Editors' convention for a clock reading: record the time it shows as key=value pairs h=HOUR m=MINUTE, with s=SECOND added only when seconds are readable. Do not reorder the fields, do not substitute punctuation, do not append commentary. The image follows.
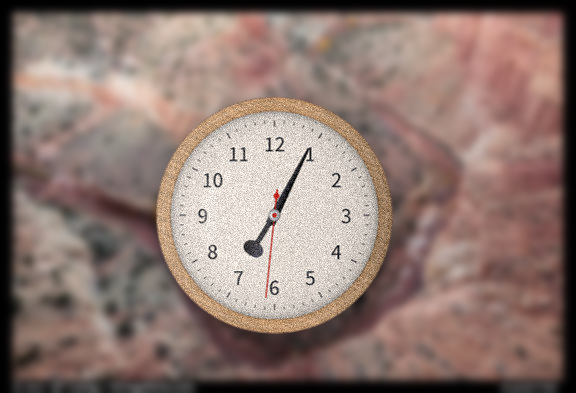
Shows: h=7 m=4 s=31
